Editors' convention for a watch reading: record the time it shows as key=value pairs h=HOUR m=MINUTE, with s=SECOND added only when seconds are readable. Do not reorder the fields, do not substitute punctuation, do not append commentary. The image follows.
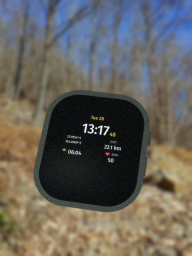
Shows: h=13 m=17
